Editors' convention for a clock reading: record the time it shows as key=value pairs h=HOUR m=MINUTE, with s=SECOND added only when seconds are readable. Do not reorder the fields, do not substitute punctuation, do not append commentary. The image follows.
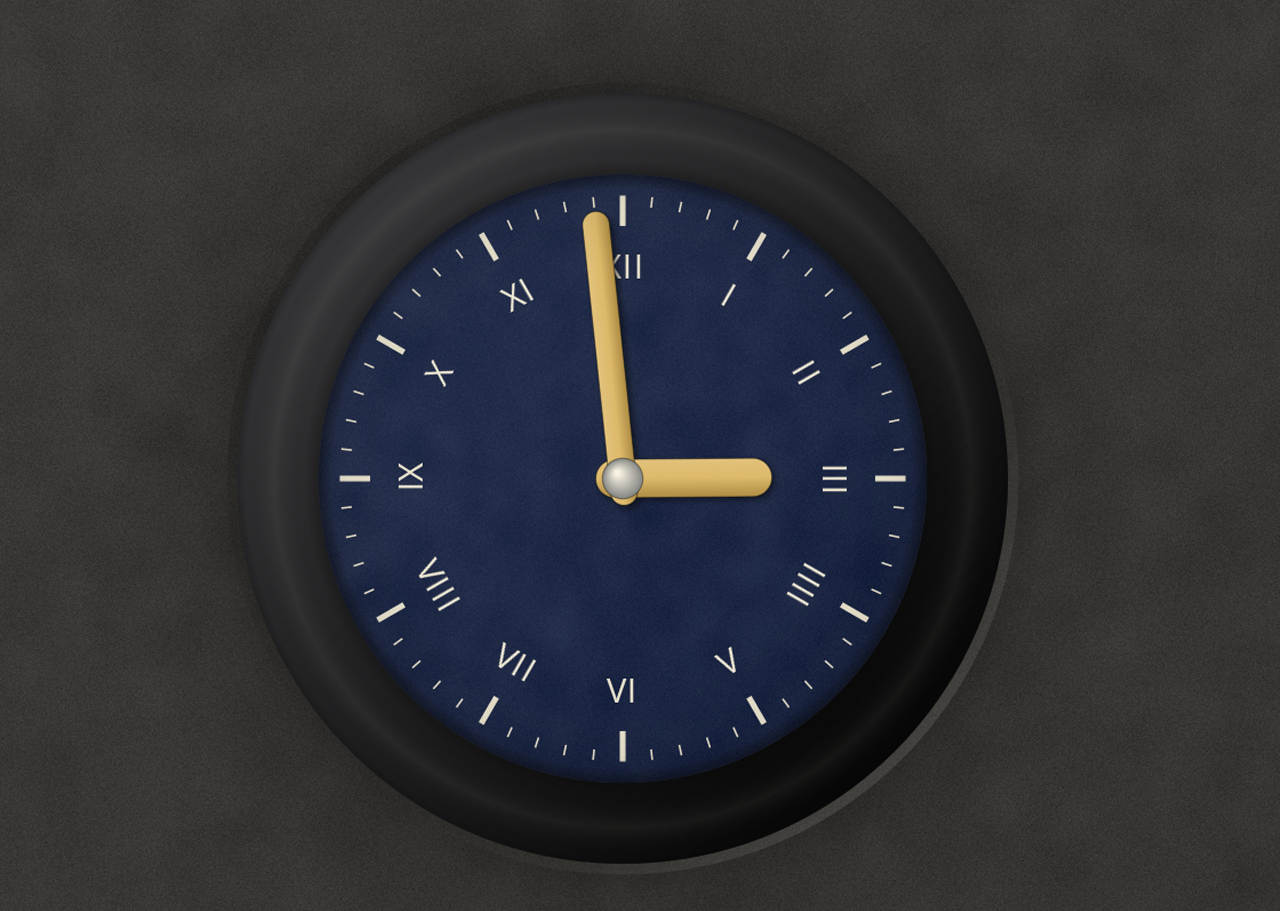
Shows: h=2 m=59
